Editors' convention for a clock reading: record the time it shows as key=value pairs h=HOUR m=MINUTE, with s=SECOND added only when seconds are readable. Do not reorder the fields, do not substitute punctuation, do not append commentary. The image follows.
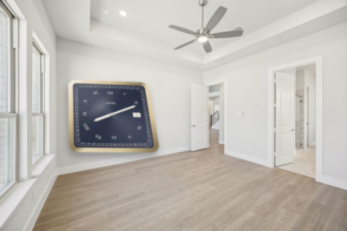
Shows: h=8 m=11
